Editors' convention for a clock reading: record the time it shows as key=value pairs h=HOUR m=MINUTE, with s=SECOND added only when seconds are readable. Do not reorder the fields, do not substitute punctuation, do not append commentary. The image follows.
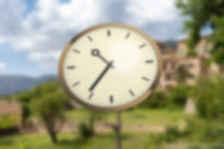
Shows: h=10 m=36
